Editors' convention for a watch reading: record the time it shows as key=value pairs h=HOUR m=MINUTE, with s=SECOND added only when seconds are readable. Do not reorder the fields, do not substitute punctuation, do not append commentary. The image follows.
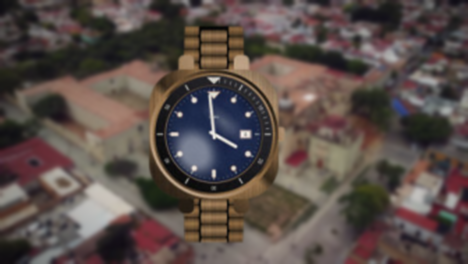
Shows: h=3 m=59
